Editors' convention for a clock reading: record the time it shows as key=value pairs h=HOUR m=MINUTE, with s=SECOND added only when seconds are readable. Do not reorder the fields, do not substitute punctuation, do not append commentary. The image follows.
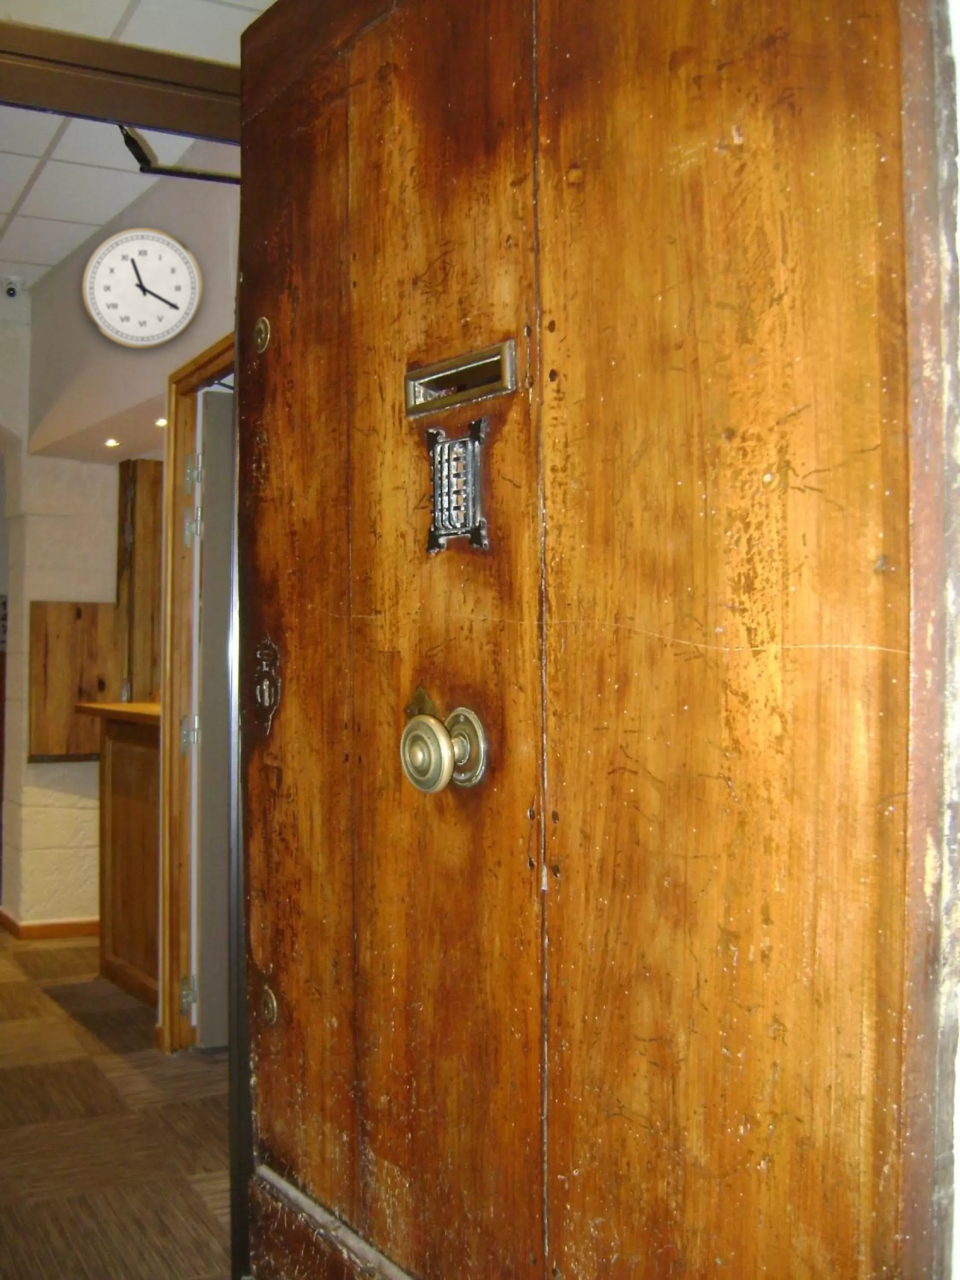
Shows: h=11 m=20
